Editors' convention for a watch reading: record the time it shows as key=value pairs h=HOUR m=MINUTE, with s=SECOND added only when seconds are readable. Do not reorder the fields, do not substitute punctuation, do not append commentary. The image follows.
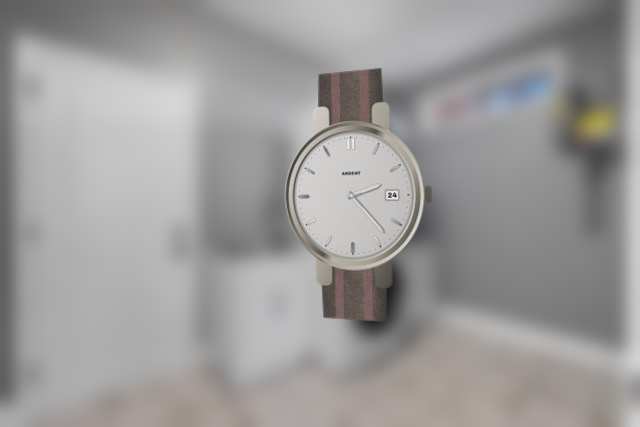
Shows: h=2 m=23
